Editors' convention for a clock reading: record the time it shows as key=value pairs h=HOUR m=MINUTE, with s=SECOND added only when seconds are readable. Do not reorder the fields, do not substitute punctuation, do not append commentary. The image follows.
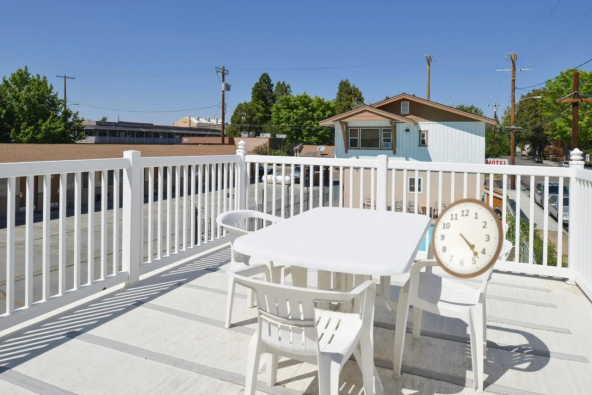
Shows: h=4 m=23
